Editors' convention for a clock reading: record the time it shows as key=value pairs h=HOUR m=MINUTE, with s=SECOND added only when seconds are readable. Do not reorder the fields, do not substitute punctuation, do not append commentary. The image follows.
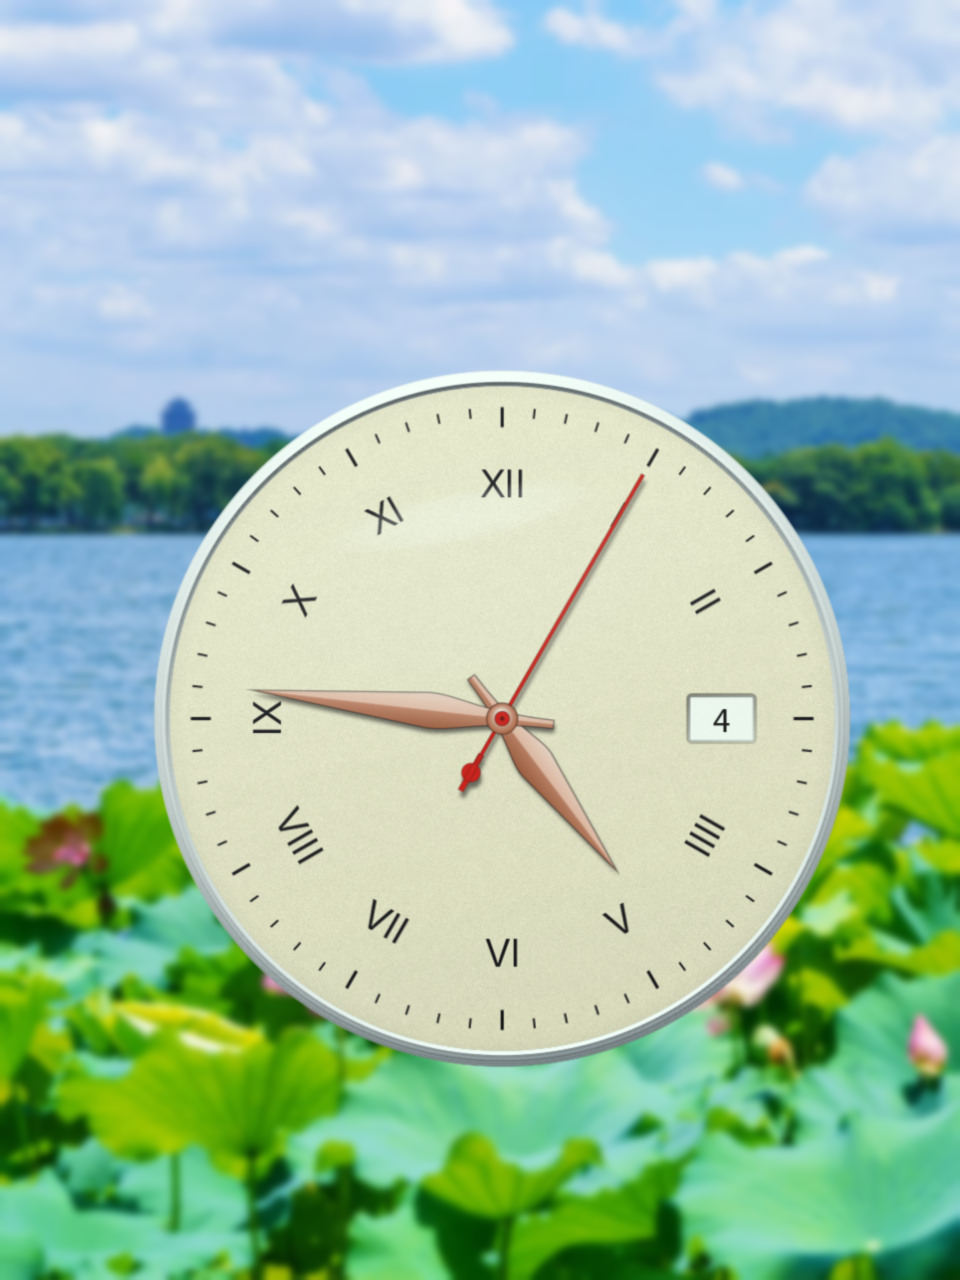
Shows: h=4 m=46 s=5
